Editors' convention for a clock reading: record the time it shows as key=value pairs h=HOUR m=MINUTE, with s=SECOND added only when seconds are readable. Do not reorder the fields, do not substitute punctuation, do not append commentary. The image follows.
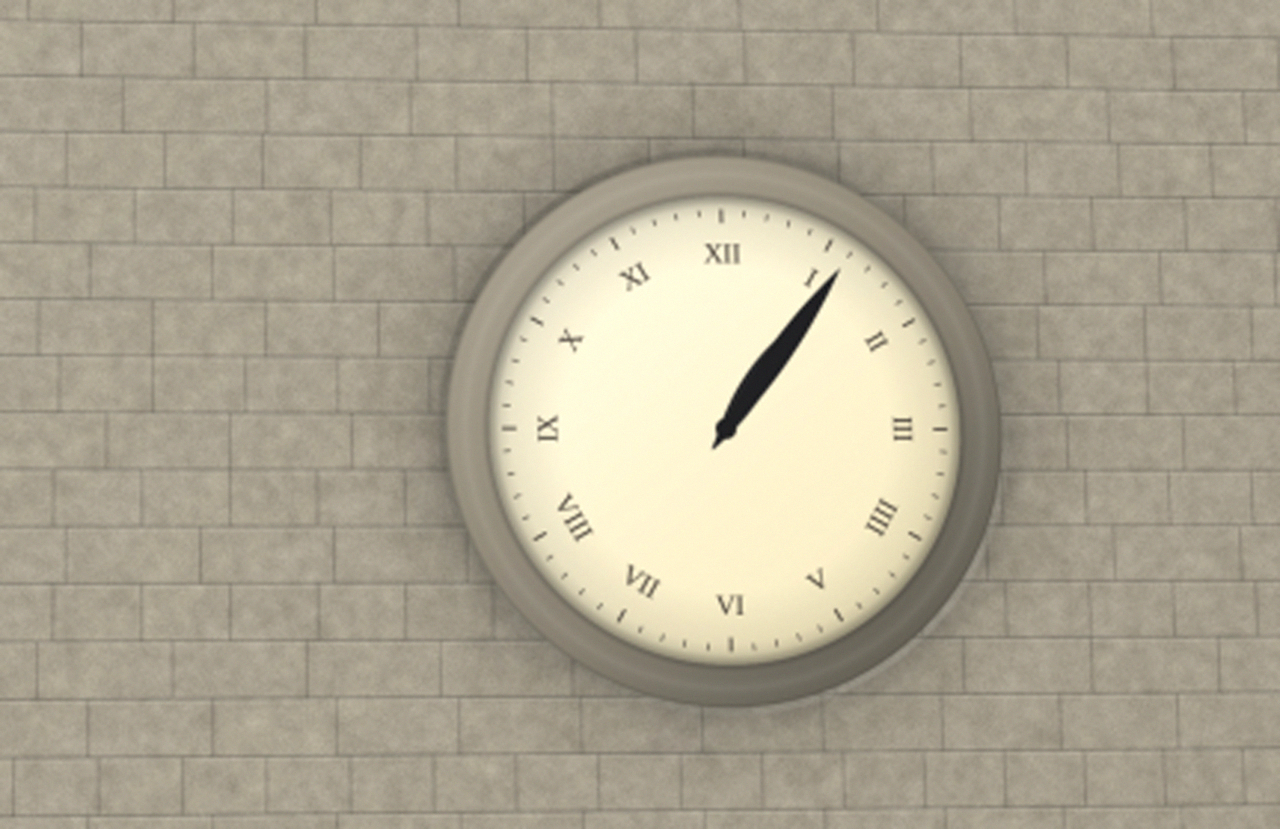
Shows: h=1 m=6
